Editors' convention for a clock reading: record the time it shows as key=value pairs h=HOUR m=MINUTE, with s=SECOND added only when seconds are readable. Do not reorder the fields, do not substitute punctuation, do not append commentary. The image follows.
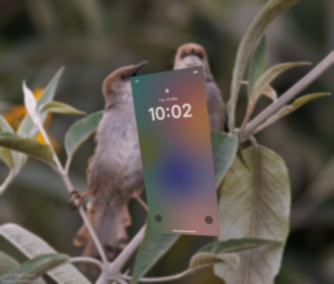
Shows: h=10 m=2
